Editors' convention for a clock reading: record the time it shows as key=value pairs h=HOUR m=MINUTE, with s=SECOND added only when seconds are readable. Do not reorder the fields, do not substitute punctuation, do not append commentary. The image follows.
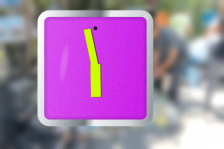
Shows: h=5 m=58
